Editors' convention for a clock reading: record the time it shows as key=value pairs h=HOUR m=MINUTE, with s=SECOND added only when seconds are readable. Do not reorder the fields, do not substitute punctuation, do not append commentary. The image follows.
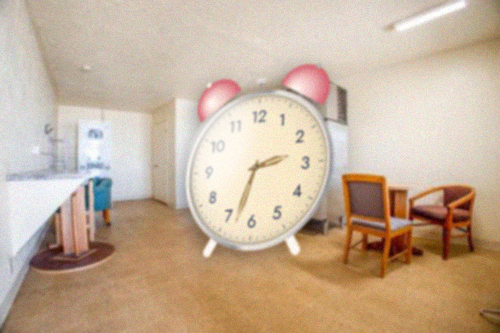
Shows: h=2 m=33
